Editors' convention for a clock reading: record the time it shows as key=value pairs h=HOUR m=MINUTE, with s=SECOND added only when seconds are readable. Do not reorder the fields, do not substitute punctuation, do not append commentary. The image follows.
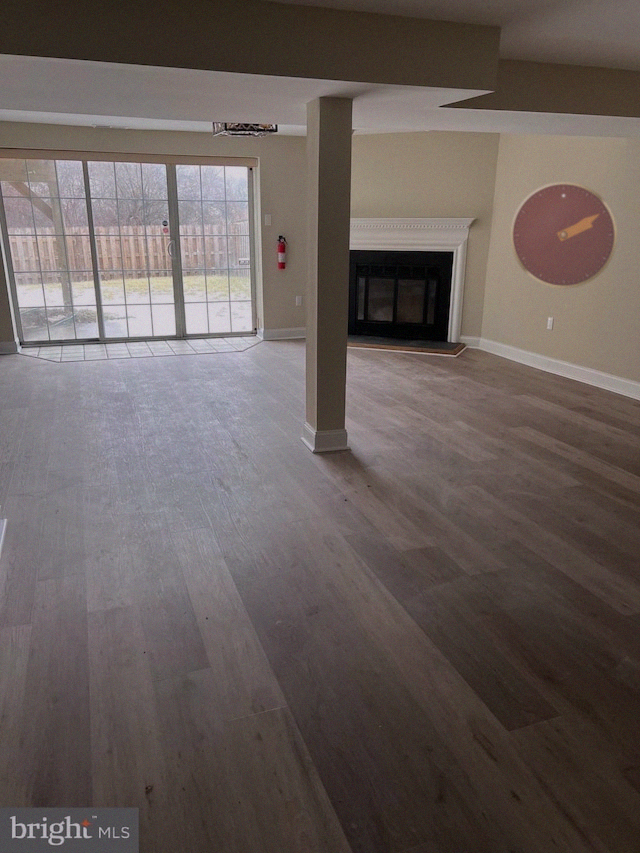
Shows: h=2 m=10
